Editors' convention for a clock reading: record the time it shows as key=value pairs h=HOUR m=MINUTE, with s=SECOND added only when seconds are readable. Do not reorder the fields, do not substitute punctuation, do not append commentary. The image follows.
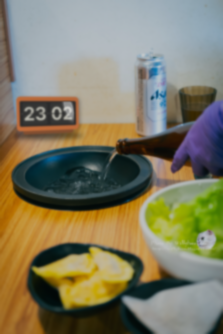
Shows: h=23 m=2
